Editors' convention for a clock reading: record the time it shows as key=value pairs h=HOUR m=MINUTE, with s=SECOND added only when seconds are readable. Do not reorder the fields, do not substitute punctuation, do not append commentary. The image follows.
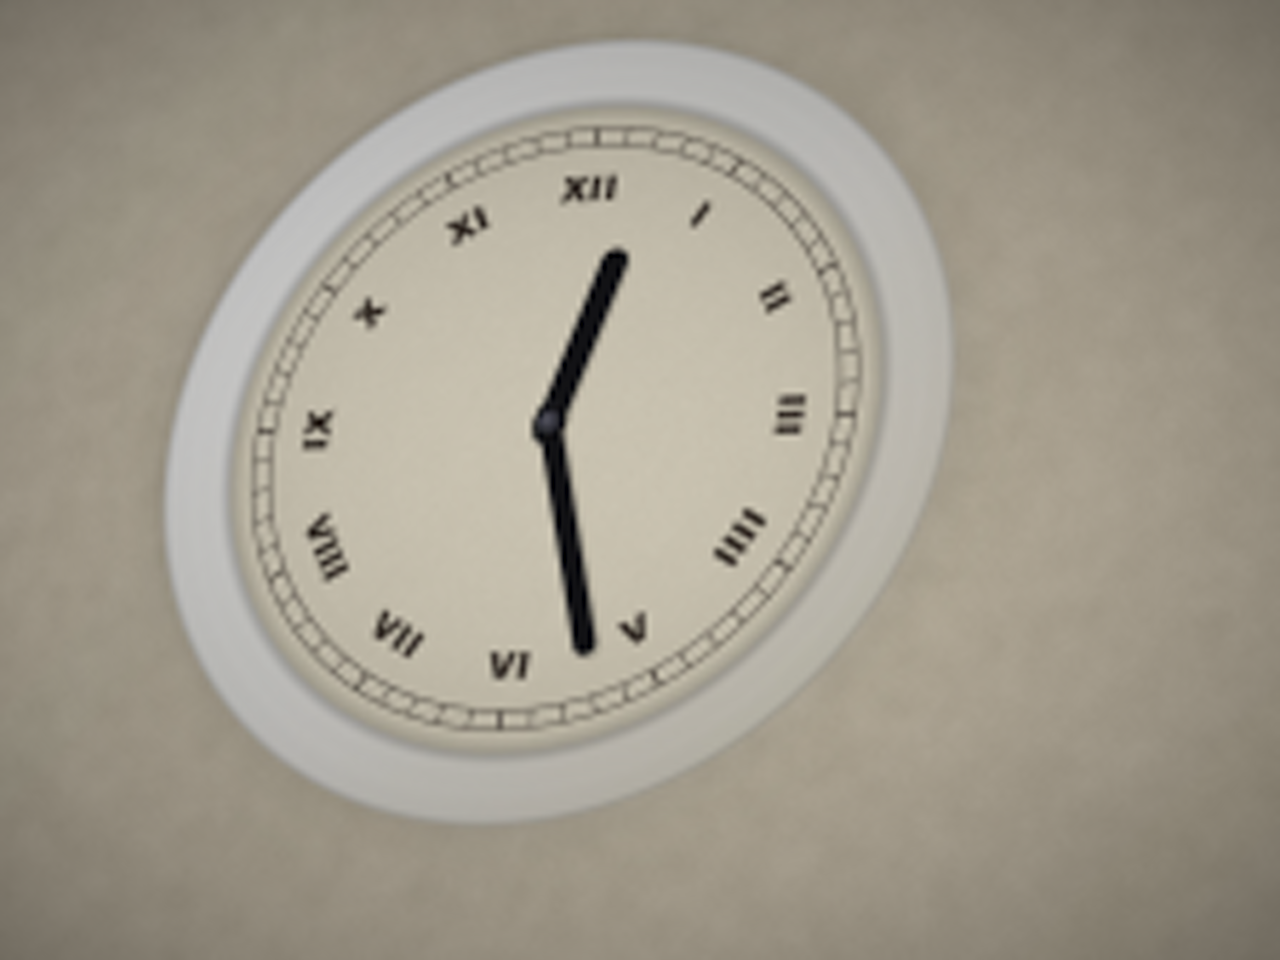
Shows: h=12 m=27
